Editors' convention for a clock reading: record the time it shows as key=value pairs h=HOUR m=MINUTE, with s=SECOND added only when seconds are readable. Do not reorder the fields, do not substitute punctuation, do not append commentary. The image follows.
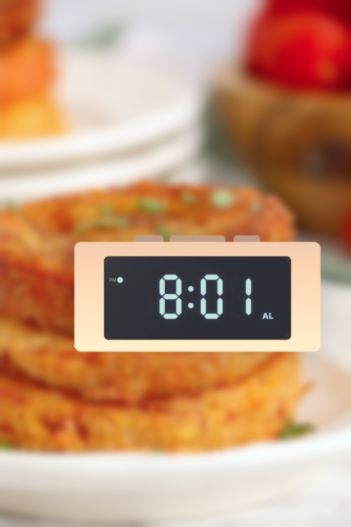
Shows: h=8 m=1
